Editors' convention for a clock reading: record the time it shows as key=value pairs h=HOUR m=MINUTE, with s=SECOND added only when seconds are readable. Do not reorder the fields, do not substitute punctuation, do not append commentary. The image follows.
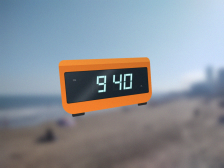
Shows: h=9 m=40
